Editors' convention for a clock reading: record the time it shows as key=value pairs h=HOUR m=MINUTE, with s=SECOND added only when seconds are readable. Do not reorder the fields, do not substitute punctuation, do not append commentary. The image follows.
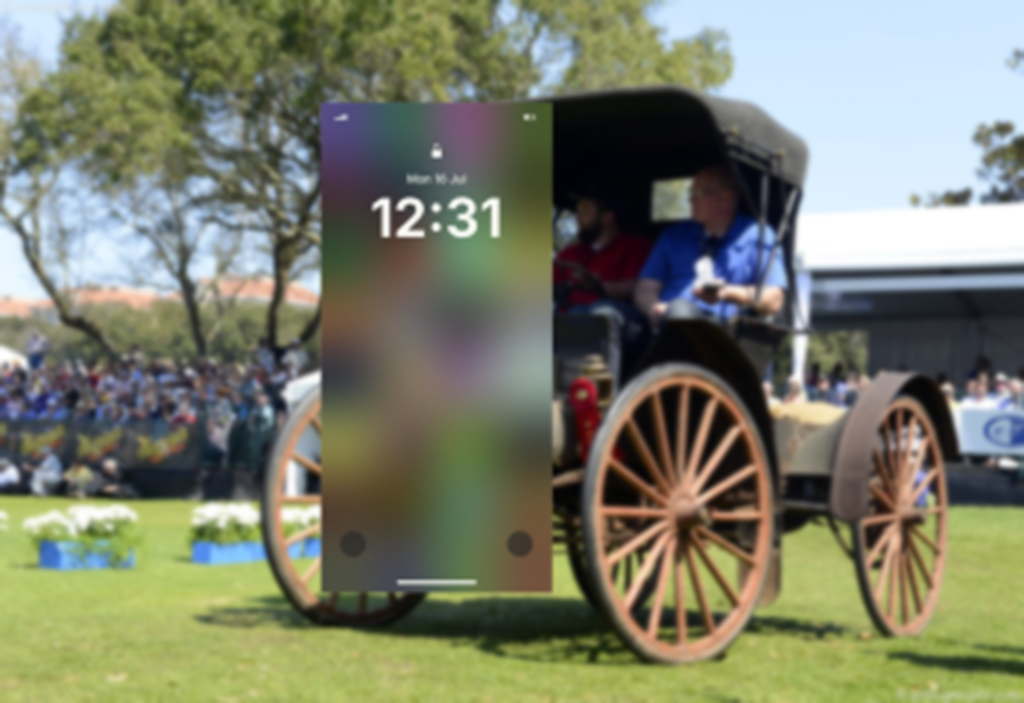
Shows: h=12 m=31
